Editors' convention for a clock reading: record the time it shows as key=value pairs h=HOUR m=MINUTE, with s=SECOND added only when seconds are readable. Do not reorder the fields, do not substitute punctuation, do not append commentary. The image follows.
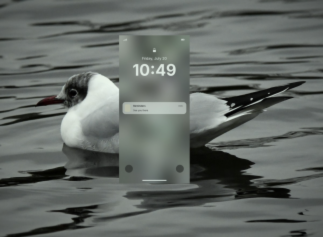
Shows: h=10 m=49
